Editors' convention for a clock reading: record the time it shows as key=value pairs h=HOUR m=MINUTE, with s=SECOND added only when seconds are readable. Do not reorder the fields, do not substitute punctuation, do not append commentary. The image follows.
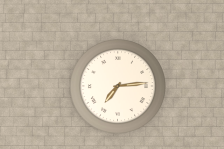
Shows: h=7 m=14
